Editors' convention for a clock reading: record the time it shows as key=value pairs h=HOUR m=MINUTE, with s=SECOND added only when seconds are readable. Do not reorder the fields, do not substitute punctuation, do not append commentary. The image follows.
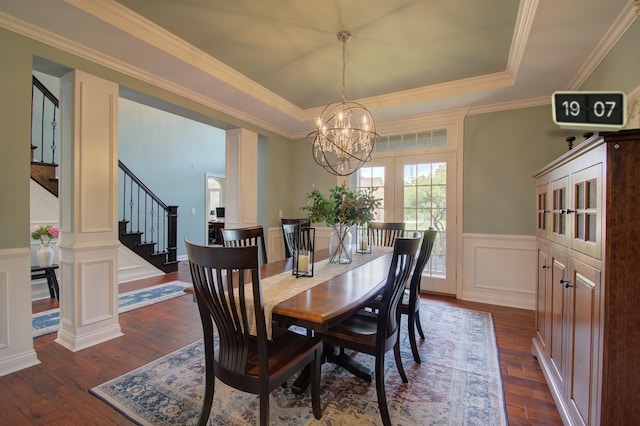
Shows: h=19 m=7
